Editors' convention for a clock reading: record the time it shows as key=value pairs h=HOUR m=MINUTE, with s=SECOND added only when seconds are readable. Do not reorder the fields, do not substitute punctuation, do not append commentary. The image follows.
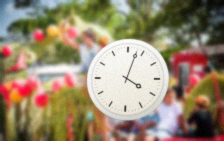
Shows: h=4 m=3
